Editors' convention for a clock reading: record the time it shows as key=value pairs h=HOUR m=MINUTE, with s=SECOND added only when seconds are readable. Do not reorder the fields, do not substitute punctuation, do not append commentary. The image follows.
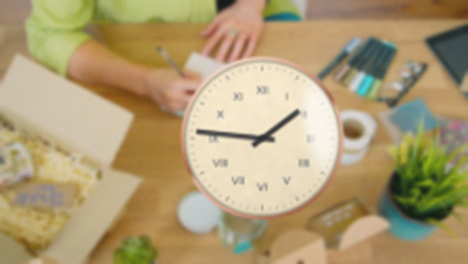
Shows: h=1 m=46
